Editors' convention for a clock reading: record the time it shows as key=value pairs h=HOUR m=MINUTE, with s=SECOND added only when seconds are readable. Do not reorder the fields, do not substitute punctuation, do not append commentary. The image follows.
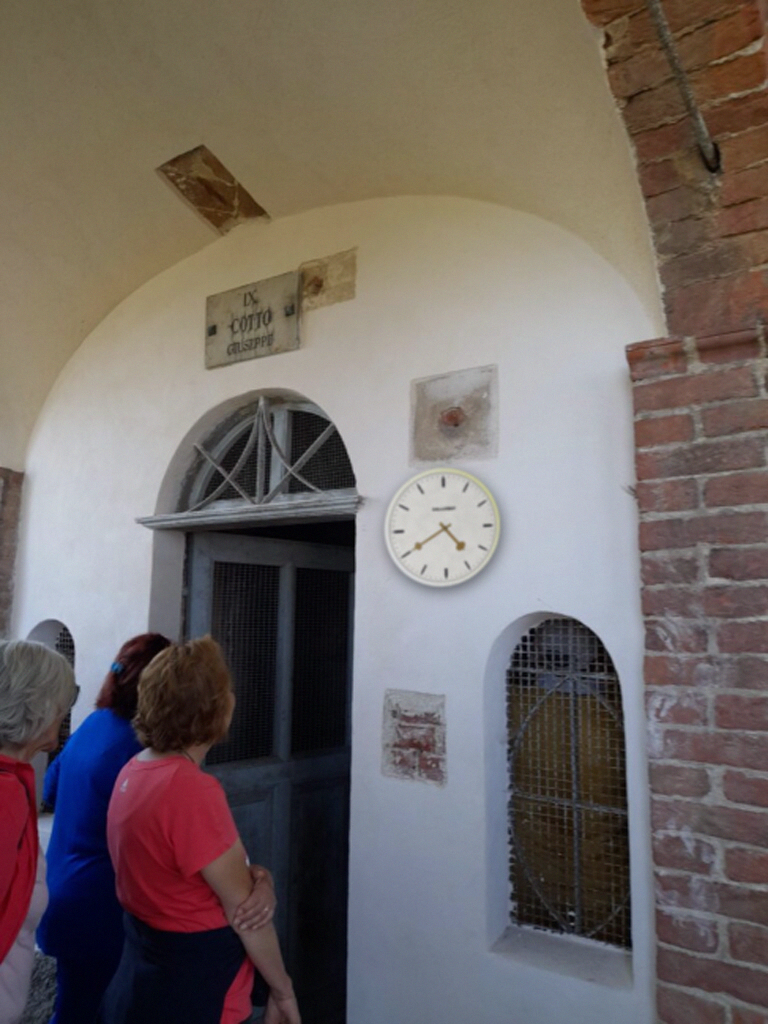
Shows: h=4 m=40
